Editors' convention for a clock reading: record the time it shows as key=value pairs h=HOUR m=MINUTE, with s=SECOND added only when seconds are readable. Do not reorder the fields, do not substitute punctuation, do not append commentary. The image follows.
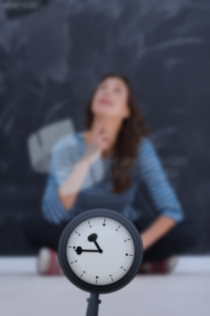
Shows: h=10 m=44
